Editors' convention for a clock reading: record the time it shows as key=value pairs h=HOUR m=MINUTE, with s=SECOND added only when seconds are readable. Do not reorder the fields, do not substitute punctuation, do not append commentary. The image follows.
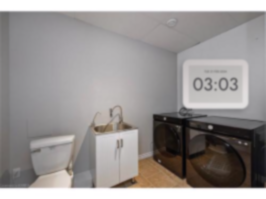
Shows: h=3 m=3
